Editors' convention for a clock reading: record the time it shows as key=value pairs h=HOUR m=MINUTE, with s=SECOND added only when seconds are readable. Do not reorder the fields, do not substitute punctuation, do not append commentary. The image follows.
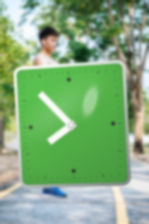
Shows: h=7 m=53
